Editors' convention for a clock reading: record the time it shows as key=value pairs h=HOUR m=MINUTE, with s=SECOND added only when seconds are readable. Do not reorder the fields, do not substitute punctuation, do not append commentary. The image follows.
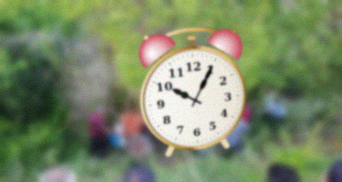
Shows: h=10 m=5
